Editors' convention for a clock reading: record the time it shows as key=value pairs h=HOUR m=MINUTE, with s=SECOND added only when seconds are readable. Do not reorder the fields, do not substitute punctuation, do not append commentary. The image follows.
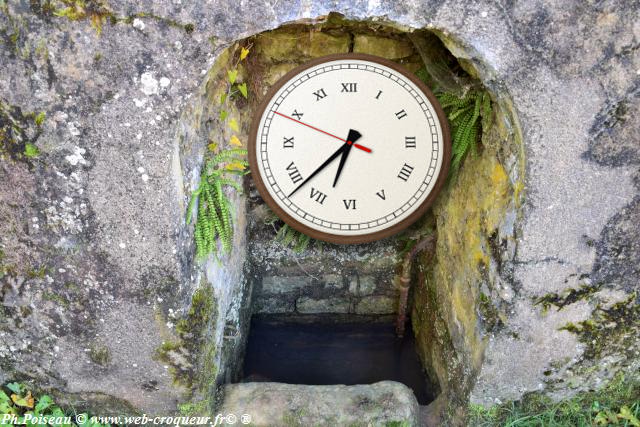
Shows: h=6 m=37 s=49
